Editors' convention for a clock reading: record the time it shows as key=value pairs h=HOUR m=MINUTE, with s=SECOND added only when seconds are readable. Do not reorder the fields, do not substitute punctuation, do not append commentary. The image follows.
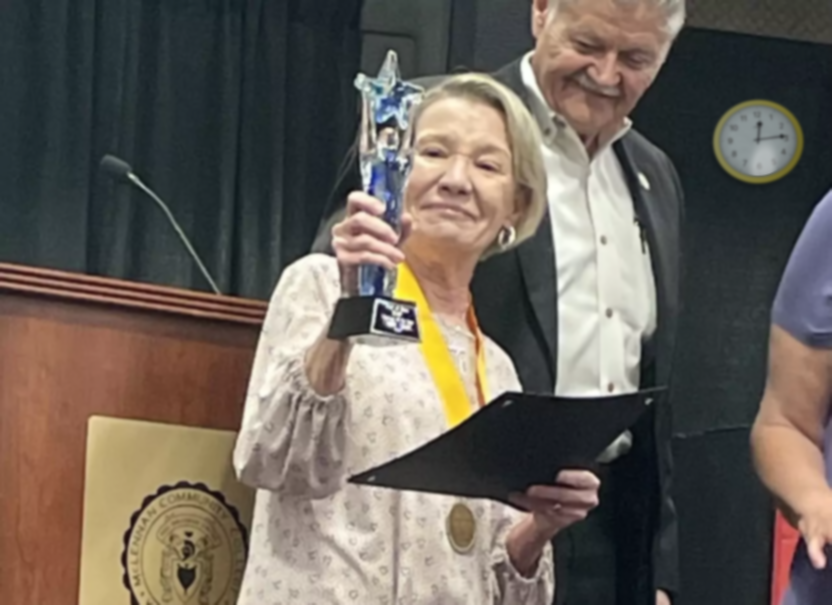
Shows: h=12 m=14
